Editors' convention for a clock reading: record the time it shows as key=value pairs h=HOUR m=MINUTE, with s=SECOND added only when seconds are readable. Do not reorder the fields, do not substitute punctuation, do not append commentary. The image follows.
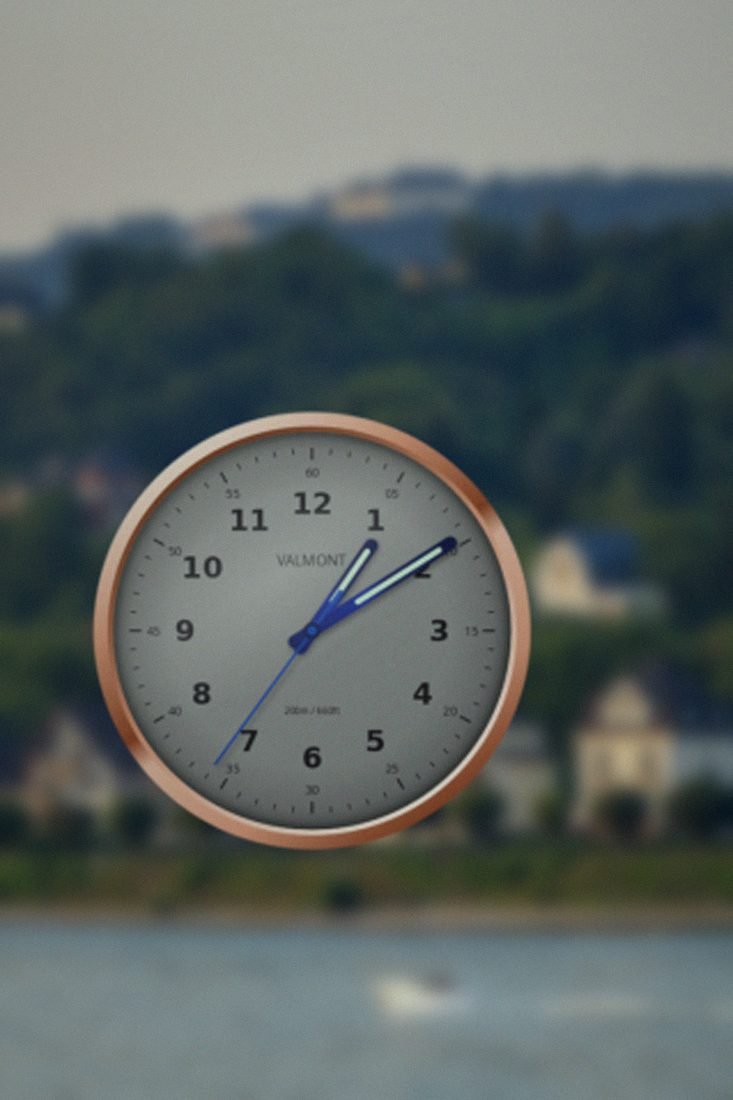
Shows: h=1 m=9 s=36
